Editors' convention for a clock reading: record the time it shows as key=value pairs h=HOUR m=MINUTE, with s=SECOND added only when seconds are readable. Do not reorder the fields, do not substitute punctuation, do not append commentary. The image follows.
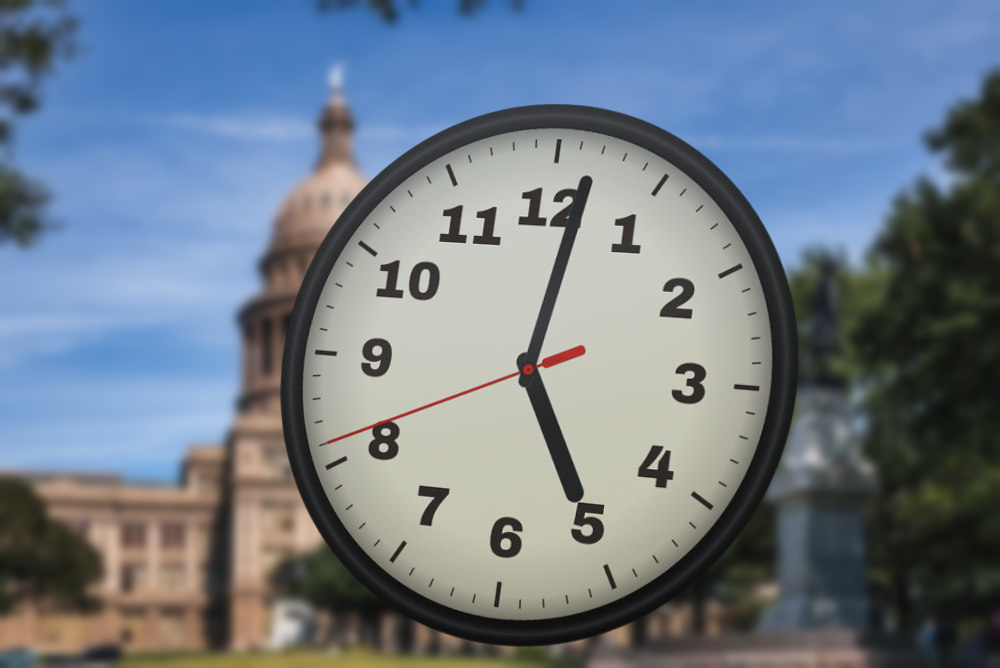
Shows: h=5 m=1 s=41
